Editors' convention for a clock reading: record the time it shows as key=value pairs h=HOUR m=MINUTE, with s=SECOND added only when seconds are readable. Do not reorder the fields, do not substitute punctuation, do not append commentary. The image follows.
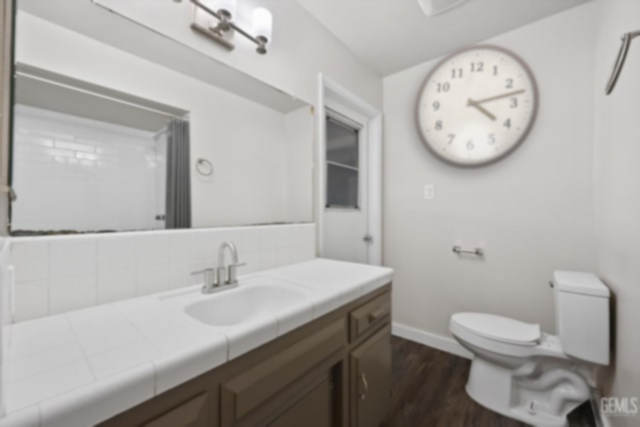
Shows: h=4 m=13
